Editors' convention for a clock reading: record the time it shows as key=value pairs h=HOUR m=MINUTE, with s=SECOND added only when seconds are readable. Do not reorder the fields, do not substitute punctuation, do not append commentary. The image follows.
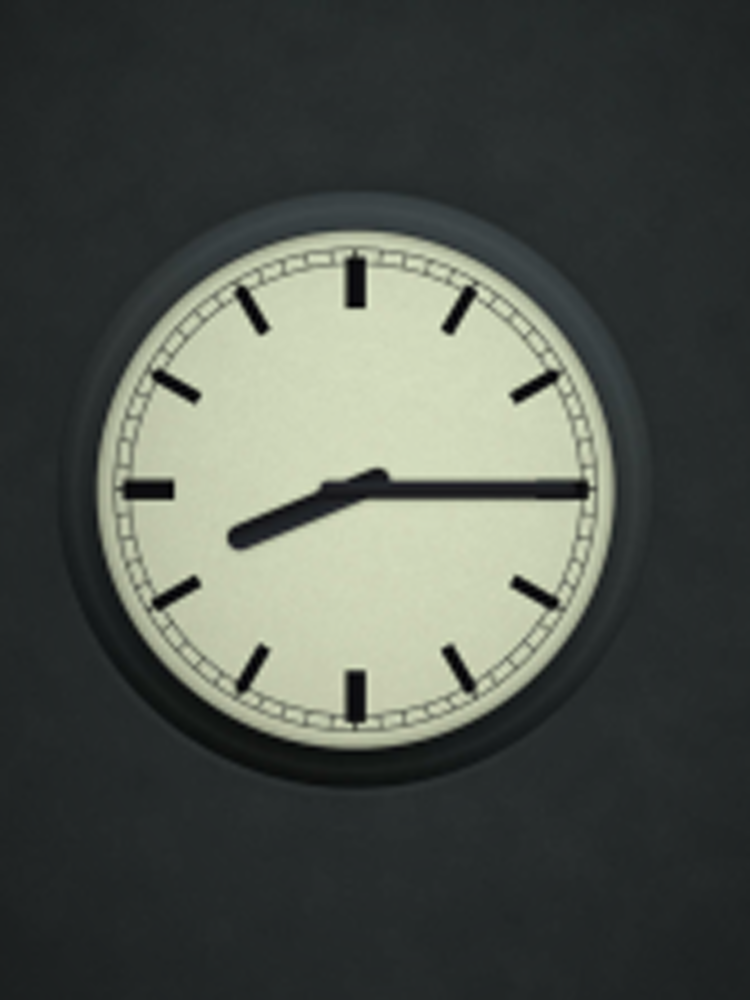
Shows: h=8 m=15
